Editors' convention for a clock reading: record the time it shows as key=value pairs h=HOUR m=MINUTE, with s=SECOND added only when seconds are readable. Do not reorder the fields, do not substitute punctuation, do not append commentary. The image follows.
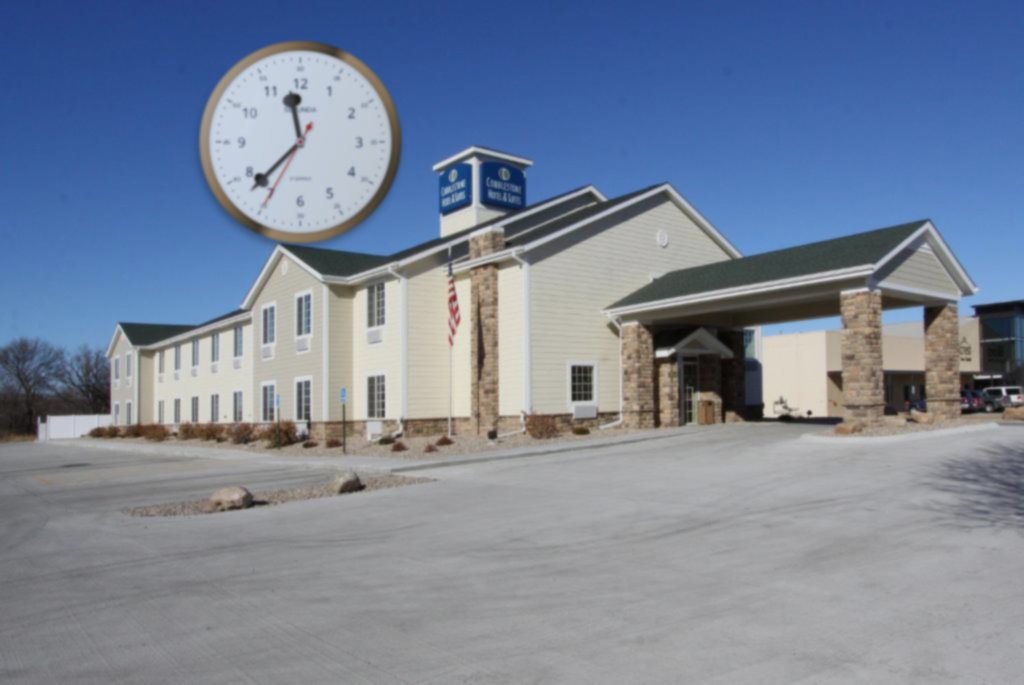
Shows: h=11 m=37 s=35
